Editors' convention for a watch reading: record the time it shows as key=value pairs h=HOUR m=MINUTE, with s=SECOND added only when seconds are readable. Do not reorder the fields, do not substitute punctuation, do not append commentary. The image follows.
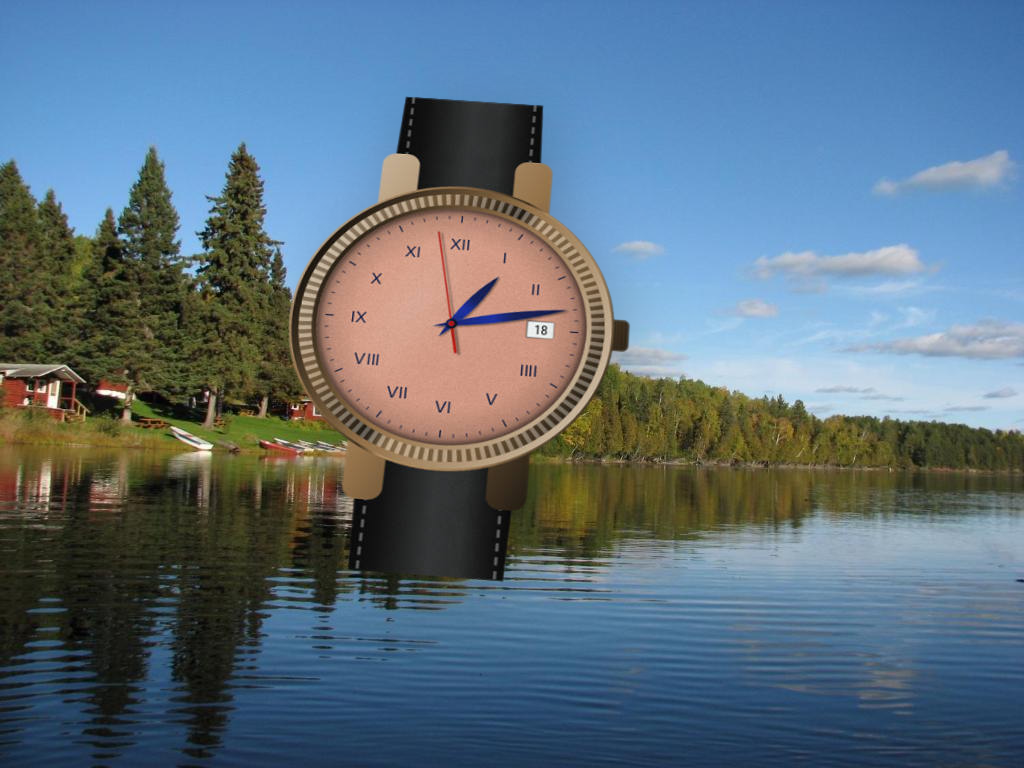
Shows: h=1 m=12 s=58
